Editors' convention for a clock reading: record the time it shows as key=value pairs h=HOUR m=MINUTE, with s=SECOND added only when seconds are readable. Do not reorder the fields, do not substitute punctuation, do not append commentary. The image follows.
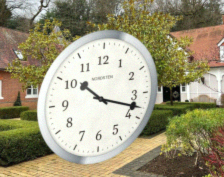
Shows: h=10 m=18
